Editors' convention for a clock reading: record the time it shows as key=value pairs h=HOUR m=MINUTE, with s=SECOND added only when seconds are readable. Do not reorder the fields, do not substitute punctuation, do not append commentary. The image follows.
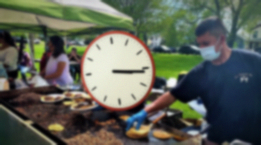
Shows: h=3 m=16
